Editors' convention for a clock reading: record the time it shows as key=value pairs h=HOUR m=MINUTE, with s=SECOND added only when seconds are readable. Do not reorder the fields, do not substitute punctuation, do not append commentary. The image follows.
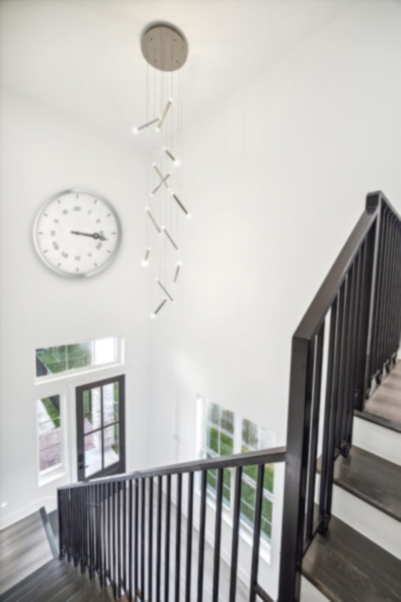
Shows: h=3 m=17
